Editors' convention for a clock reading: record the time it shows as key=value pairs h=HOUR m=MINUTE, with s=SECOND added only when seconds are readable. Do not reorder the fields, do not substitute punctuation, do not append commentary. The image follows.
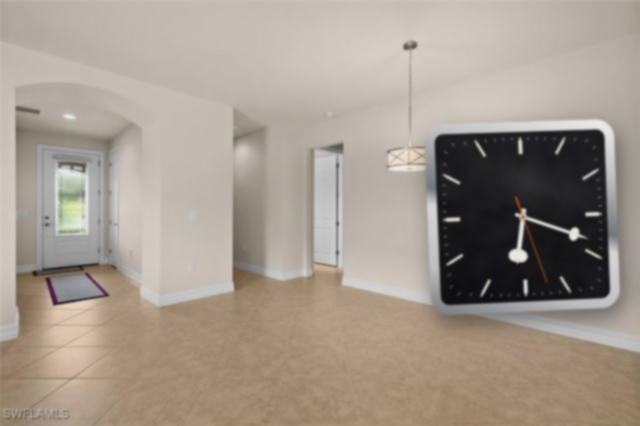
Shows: h=6 m=18 s=27
